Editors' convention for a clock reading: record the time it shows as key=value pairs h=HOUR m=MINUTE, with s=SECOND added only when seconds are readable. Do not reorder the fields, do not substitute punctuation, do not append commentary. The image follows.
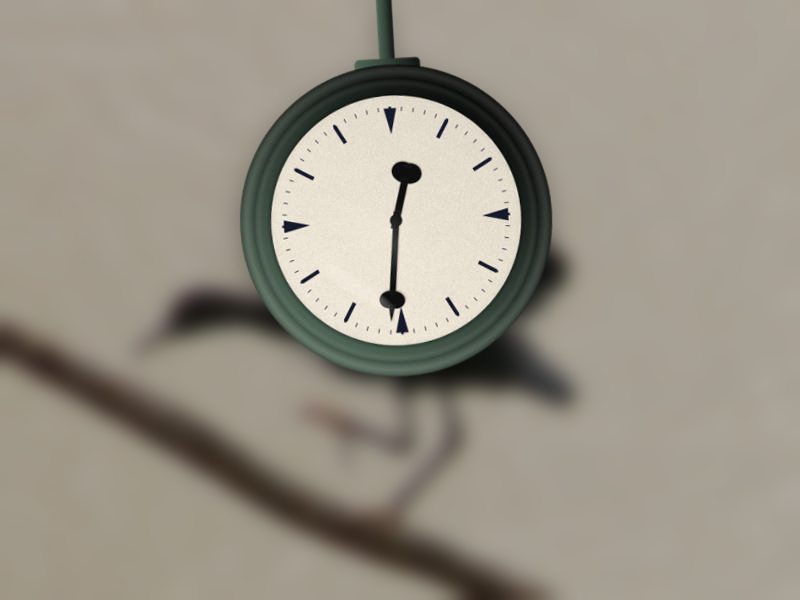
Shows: h=12 m=31
